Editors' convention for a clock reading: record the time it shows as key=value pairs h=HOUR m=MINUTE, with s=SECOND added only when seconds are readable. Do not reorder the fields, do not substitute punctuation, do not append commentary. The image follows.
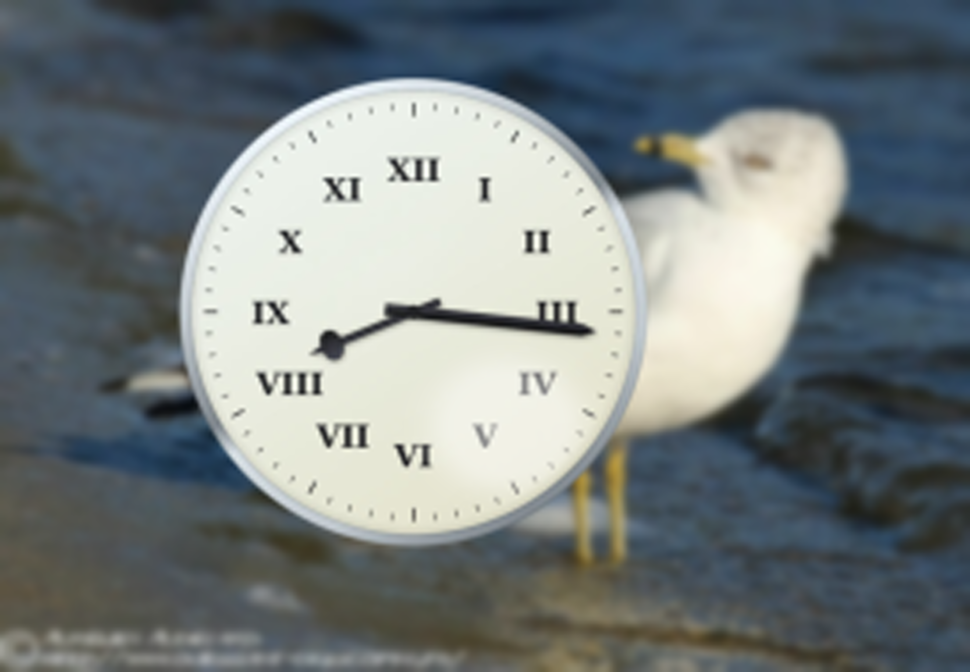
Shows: h=8 m=16
